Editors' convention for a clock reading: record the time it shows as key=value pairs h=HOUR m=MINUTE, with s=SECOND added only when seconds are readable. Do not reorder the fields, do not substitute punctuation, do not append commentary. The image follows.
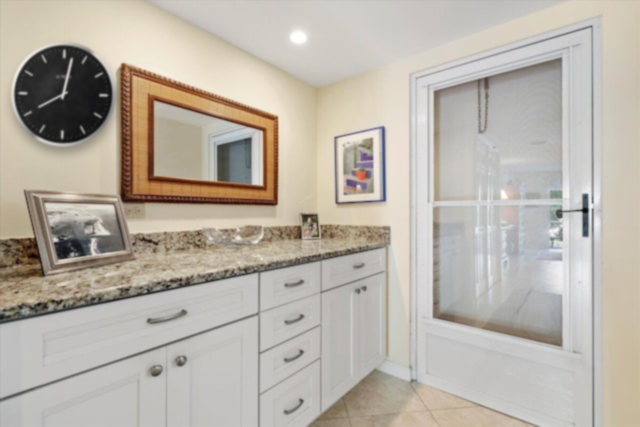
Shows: h=8 m=2
